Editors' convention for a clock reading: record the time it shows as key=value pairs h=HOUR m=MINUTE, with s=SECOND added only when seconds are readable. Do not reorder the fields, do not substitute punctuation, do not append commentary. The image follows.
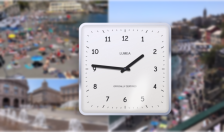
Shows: h=1 m=46
